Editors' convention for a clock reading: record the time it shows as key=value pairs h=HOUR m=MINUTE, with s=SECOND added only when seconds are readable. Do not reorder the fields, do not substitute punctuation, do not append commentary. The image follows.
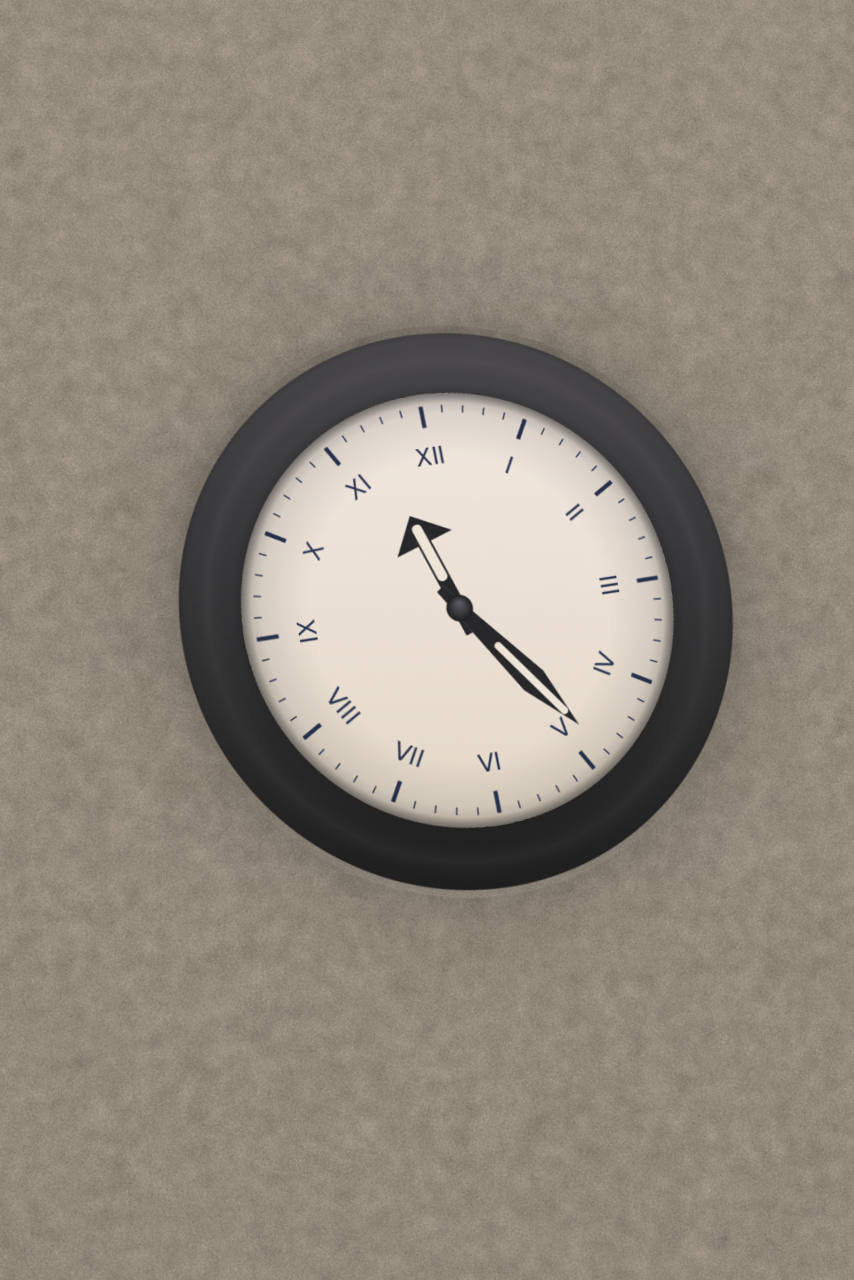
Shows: h=11 m=24
